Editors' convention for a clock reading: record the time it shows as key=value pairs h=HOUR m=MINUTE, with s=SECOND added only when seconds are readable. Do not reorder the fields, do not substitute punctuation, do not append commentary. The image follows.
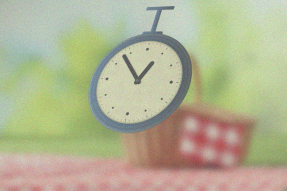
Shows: h=12 m=53
